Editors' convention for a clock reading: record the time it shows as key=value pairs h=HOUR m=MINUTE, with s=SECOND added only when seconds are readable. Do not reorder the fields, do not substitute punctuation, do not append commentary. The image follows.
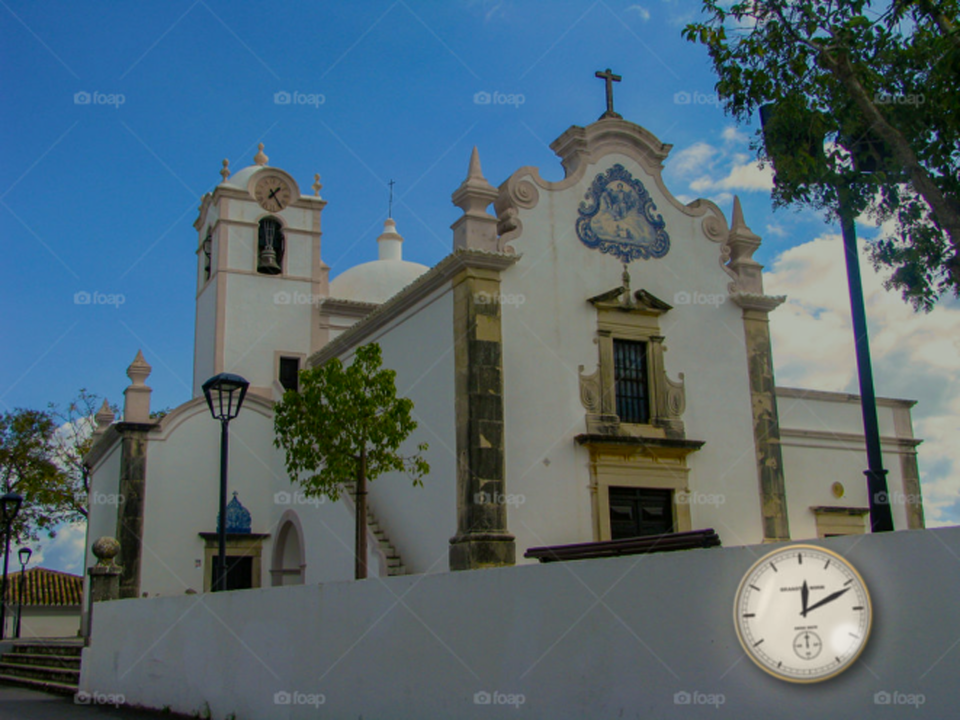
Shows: h=12 m=11
